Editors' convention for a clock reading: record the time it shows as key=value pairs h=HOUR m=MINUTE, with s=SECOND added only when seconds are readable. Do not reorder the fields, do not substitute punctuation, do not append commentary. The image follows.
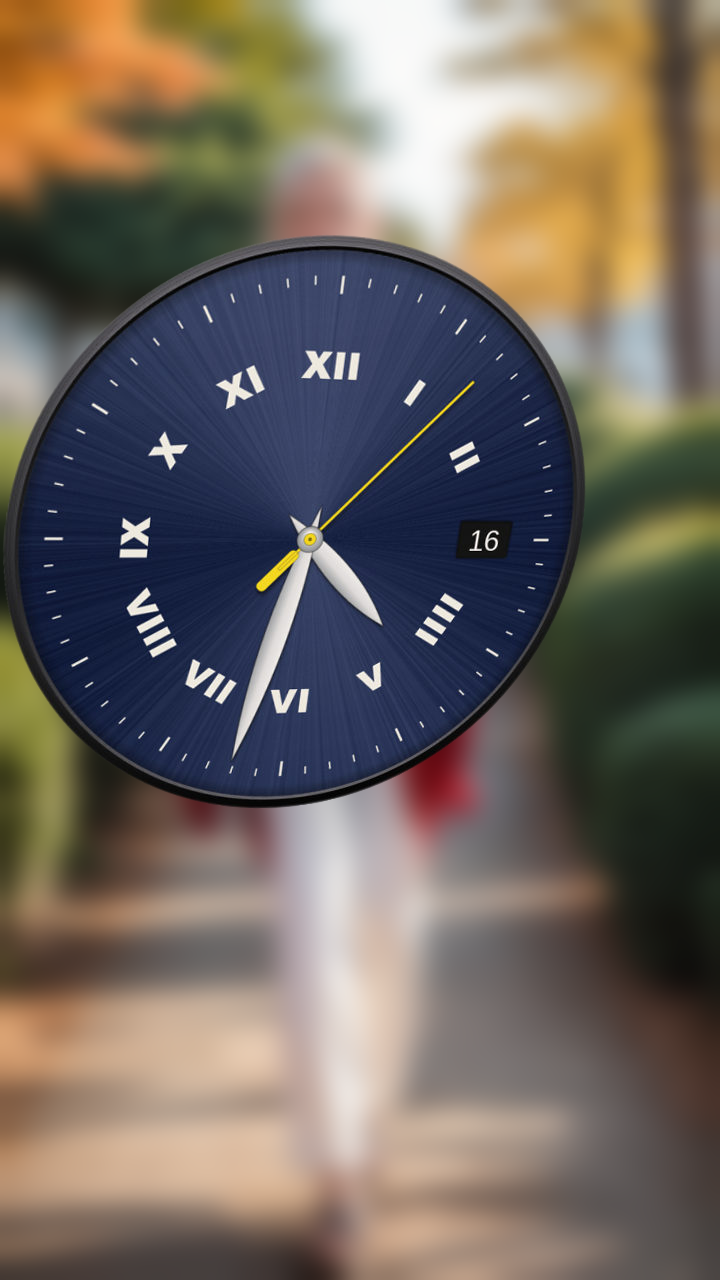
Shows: h=4 m=32 s=7
